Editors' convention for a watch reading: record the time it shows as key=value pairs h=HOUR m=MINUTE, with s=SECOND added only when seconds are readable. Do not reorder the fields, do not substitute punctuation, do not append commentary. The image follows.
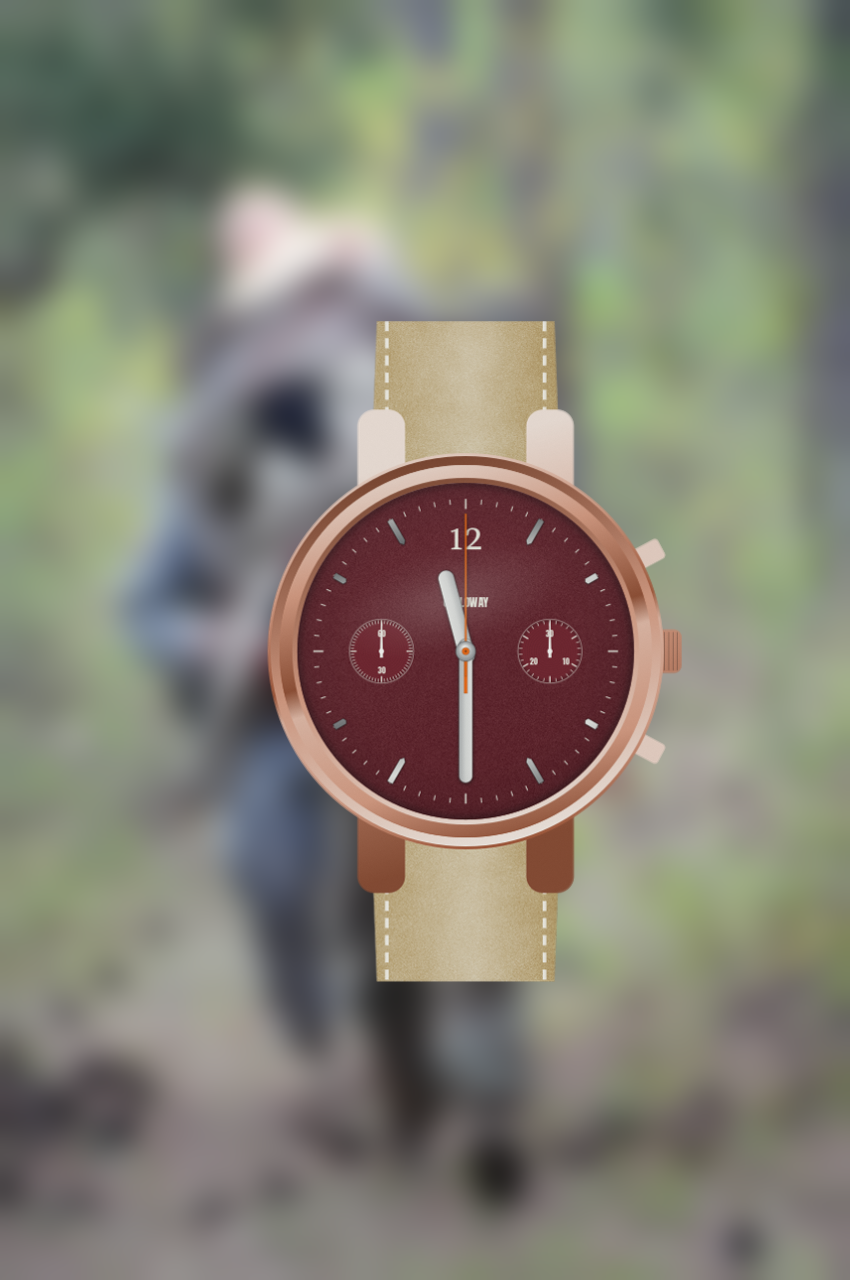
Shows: h=11 m=30
